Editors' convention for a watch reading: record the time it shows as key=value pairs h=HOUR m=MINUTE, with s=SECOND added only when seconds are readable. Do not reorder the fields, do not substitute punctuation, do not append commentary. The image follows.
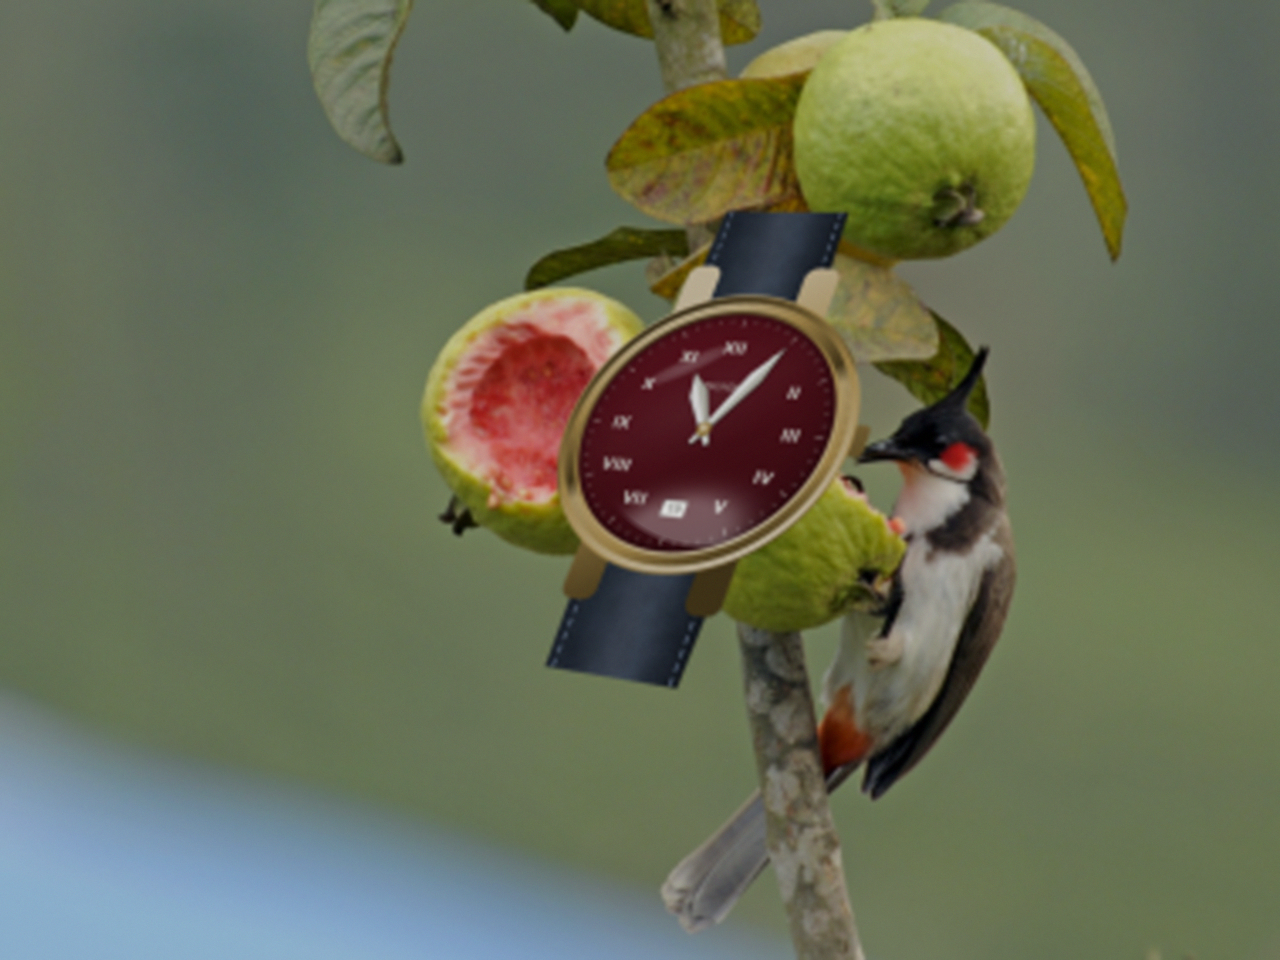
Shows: h=11 m=5
